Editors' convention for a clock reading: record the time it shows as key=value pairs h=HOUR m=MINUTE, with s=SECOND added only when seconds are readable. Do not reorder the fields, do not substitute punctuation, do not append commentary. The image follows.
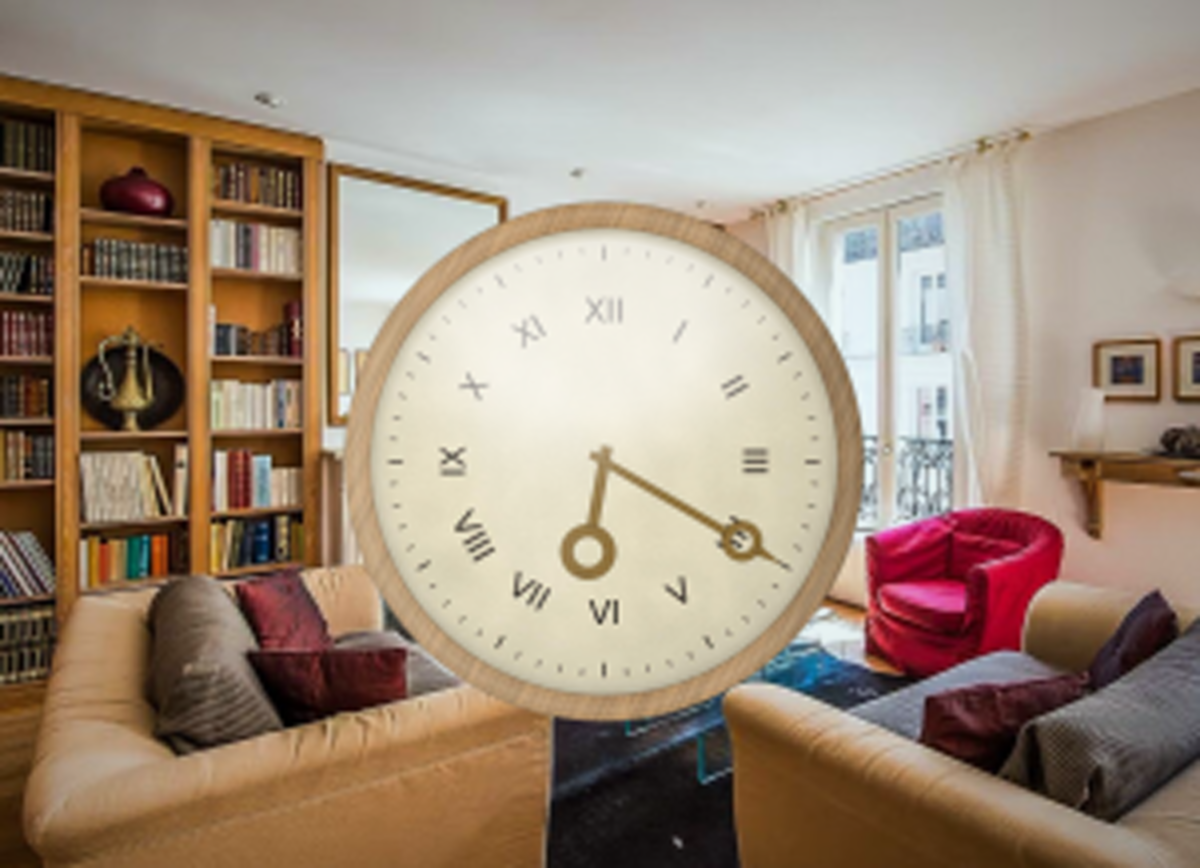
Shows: h=6 m=20
